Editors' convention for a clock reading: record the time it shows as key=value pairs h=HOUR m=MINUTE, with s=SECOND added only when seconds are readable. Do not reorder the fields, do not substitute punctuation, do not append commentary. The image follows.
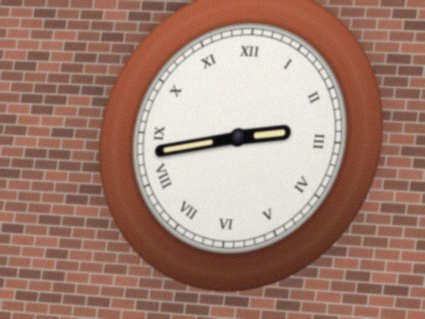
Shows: h=2 m=43
